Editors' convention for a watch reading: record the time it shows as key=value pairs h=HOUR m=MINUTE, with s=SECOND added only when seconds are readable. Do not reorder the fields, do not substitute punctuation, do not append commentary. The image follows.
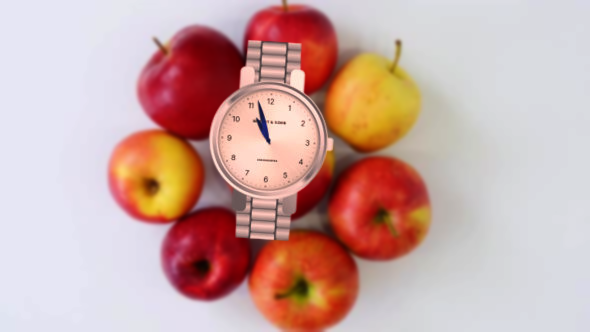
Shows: h=10 m=57
